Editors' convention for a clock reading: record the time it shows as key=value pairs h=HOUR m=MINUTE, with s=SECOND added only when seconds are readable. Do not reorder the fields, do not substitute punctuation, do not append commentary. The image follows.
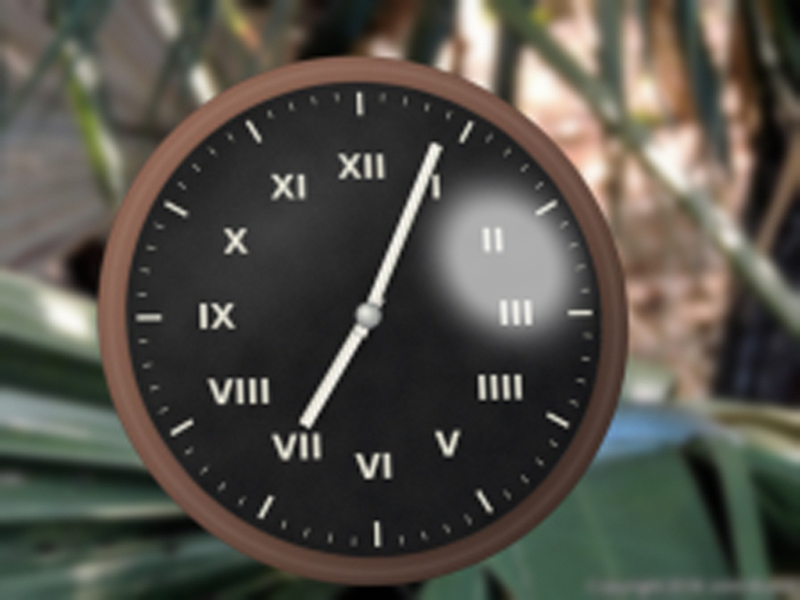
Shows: h=7 m=4
